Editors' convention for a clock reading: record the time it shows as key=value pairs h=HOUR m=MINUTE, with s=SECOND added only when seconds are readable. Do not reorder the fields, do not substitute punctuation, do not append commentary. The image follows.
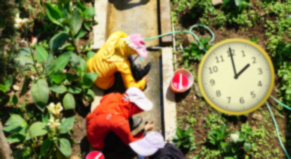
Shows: h=2 m=0
